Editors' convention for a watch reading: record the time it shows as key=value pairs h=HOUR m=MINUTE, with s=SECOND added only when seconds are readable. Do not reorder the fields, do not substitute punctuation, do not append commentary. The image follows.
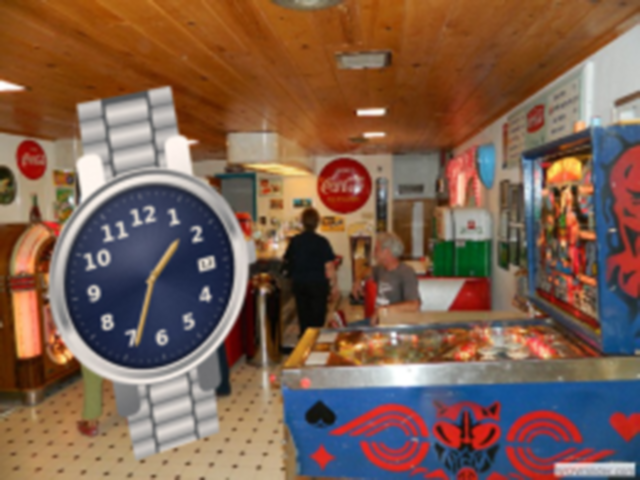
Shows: h=1 m=34
